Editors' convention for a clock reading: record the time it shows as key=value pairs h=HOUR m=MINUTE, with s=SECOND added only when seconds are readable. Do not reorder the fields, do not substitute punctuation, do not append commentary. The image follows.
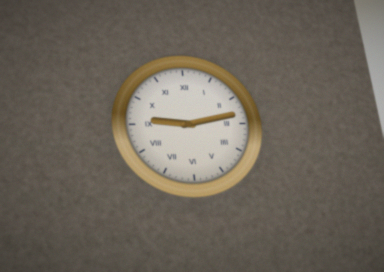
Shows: h=9 m=13
